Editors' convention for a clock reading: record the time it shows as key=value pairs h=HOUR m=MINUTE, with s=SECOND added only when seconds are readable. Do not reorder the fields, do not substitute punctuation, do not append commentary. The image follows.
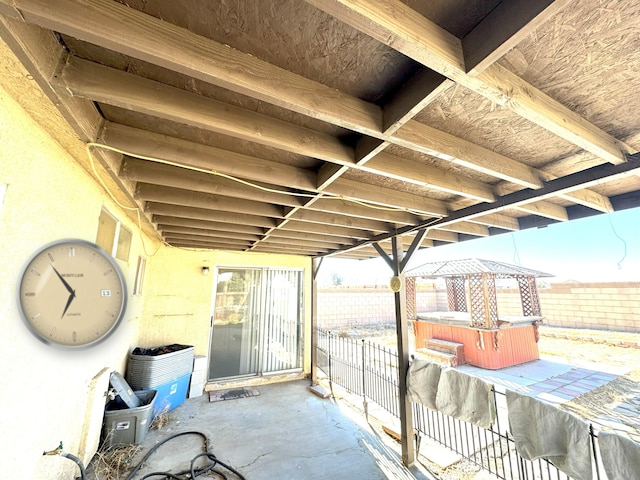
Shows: h=6 m=54
